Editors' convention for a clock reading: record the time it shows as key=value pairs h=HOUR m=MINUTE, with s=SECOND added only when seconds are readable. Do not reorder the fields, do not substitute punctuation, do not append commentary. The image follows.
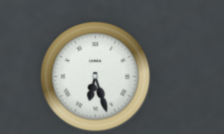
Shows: h=6 m=27
